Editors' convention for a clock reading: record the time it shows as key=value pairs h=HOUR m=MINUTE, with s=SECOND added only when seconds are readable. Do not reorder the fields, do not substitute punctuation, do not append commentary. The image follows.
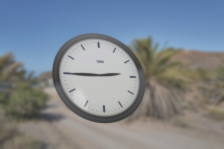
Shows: h=2 m=45
